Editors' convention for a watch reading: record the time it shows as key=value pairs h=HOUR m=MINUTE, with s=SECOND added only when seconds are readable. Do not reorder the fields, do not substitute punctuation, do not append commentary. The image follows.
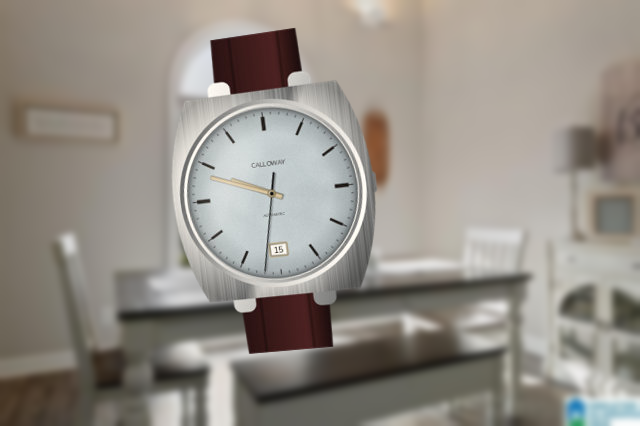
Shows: h=9 m=48 s=32
